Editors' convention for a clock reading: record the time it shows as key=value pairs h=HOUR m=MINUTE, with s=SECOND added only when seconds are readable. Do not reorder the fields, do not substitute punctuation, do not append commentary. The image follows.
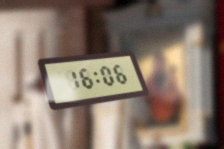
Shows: h=16 m=6
